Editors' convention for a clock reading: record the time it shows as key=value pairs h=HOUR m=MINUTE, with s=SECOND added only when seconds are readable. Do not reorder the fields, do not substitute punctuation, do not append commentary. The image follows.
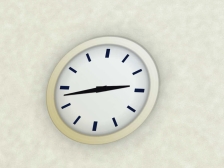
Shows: h=2 m=43
